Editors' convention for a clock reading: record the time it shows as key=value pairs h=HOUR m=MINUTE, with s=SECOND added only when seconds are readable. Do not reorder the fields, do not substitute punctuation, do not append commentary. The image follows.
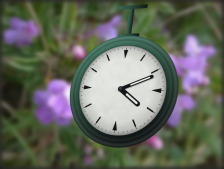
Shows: h=4 m=11
